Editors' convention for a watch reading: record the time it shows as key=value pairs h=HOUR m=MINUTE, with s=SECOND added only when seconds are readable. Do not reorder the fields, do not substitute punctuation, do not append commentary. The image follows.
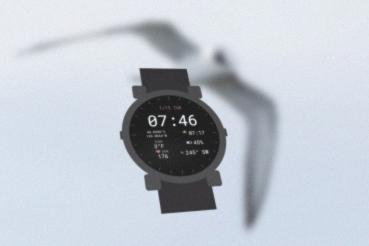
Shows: h=7 m=46
